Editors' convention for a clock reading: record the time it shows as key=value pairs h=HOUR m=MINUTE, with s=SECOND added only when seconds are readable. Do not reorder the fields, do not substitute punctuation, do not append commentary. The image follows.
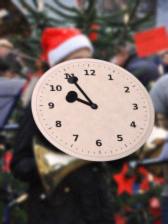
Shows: h=9 m=55
